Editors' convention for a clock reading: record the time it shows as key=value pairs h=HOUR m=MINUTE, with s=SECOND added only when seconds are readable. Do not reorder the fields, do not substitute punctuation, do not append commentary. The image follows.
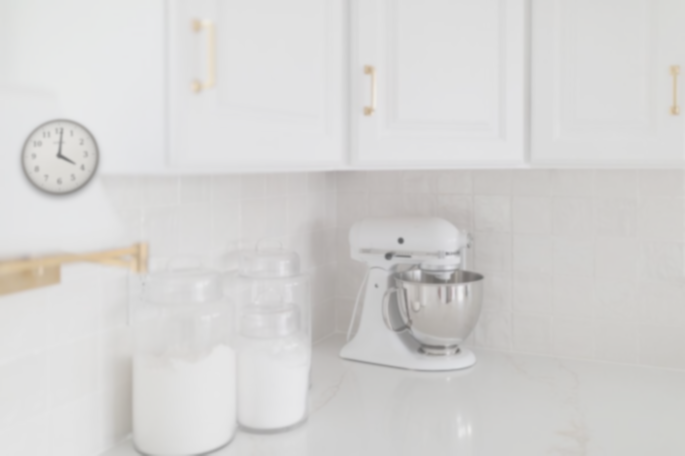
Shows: h=4 m=1
